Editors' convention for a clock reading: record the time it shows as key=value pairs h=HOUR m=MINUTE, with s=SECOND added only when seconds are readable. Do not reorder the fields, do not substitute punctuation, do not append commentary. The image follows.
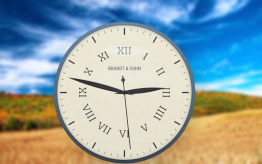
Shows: h=2 m=47 s=29
